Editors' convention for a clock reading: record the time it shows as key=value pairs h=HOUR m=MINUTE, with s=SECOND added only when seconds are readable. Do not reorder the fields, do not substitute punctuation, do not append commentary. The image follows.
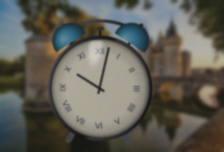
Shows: h=10 m=2
